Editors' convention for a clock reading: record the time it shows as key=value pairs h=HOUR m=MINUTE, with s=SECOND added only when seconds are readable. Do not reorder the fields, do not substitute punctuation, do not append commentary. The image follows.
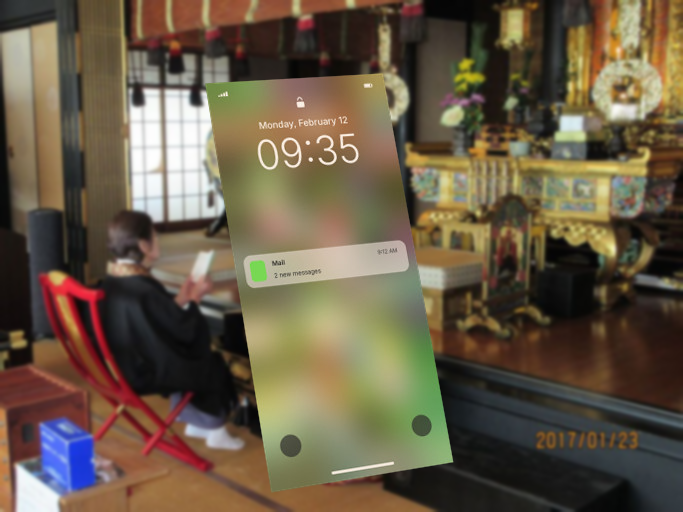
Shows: h=9 m=35
